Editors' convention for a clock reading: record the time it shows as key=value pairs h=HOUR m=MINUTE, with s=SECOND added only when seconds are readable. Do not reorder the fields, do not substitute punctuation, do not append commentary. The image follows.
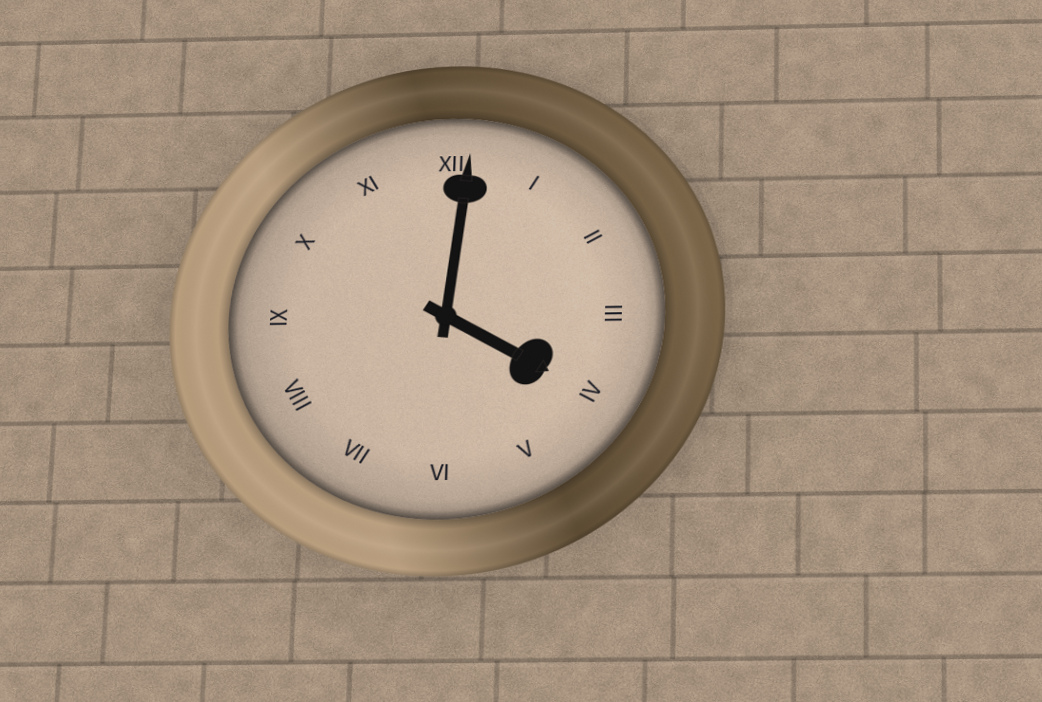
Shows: h=4 m=1
